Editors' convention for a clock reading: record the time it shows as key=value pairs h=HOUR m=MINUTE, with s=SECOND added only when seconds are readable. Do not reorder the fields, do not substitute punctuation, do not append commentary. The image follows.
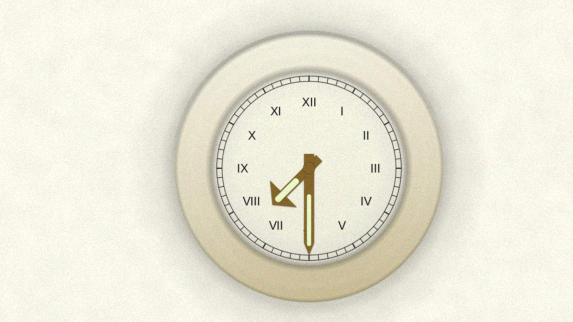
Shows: h=7 m=30
